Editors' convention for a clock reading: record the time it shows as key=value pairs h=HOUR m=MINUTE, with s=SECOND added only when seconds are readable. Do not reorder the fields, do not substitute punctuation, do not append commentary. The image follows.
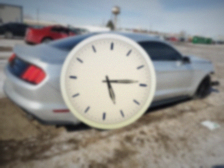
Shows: h=5 m=14
